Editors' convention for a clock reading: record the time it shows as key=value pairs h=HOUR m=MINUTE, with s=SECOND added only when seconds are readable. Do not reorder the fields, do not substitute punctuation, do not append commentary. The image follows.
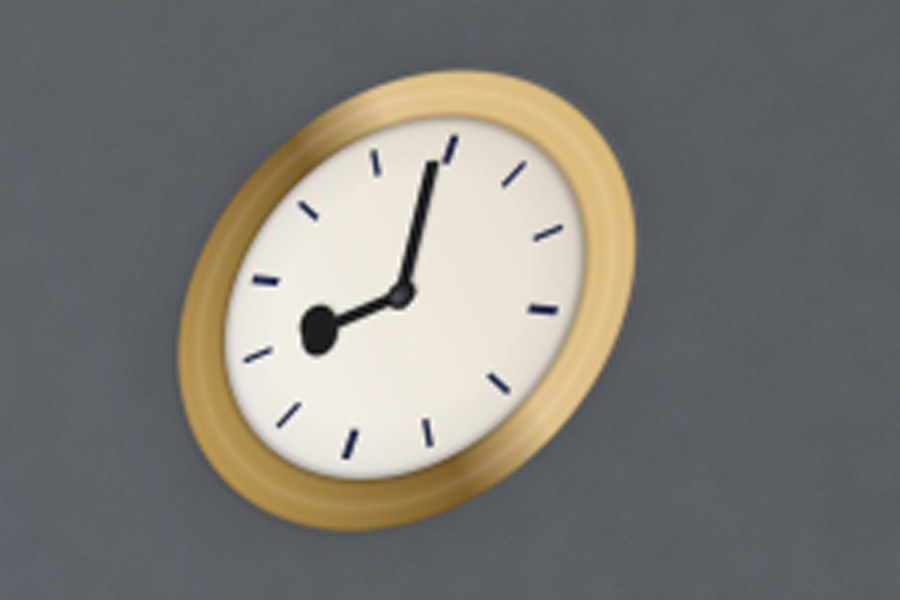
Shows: h=7 m=59
